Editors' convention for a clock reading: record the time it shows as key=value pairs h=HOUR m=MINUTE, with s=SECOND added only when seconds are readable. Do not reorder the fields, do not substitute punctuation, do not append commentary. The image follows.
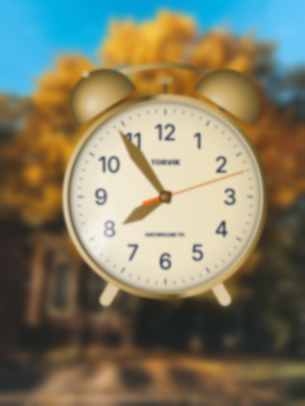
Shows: h=7 m=54 s=12
